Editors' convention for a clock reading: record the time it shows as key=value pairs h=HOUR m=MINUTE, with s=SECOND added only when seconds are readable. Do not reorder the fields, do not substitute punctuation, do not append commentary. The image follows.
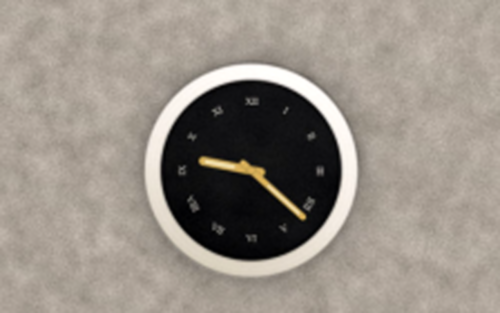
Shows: h=9 m=22
